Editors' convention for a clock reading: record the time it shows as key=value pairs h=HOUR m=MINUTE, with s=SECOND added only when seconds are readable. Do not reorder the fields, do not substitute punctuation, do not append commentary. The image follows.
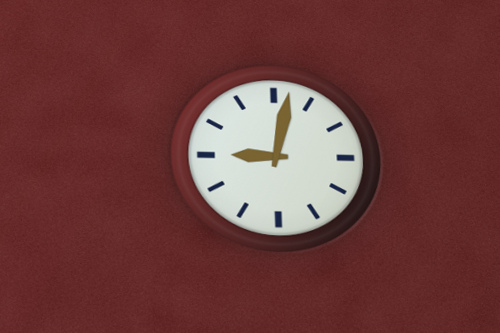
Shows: h=9 m=2
